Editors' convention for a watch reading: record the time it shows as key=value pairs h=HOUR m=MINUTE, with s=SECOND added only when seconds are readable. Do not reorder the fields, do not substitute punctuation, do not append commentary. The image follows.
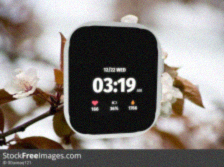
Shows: h=3 m=19
